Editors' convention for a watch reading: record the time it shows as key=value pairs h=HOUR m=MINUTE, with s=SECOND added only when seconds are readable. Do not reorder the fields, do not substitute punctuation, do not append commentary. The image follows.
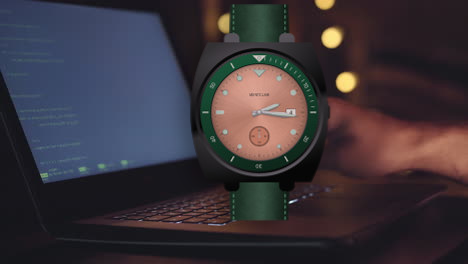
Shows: h=2 m=16
